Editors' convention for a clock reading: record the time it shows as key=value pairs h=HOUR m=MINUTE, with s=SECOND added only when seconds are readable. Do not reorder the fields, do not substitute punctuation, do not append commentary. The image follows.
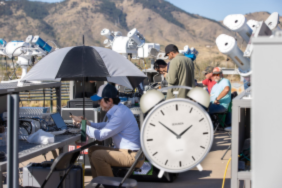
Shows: h=1 m=52
